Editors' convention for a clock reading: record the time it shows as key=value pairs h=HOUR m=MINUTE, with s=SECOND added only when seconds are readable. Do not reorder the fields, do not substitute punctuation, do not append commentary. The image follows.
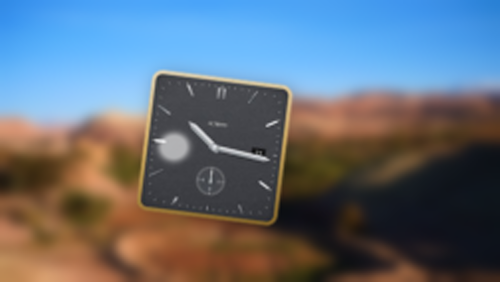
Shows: h=10 m=16
